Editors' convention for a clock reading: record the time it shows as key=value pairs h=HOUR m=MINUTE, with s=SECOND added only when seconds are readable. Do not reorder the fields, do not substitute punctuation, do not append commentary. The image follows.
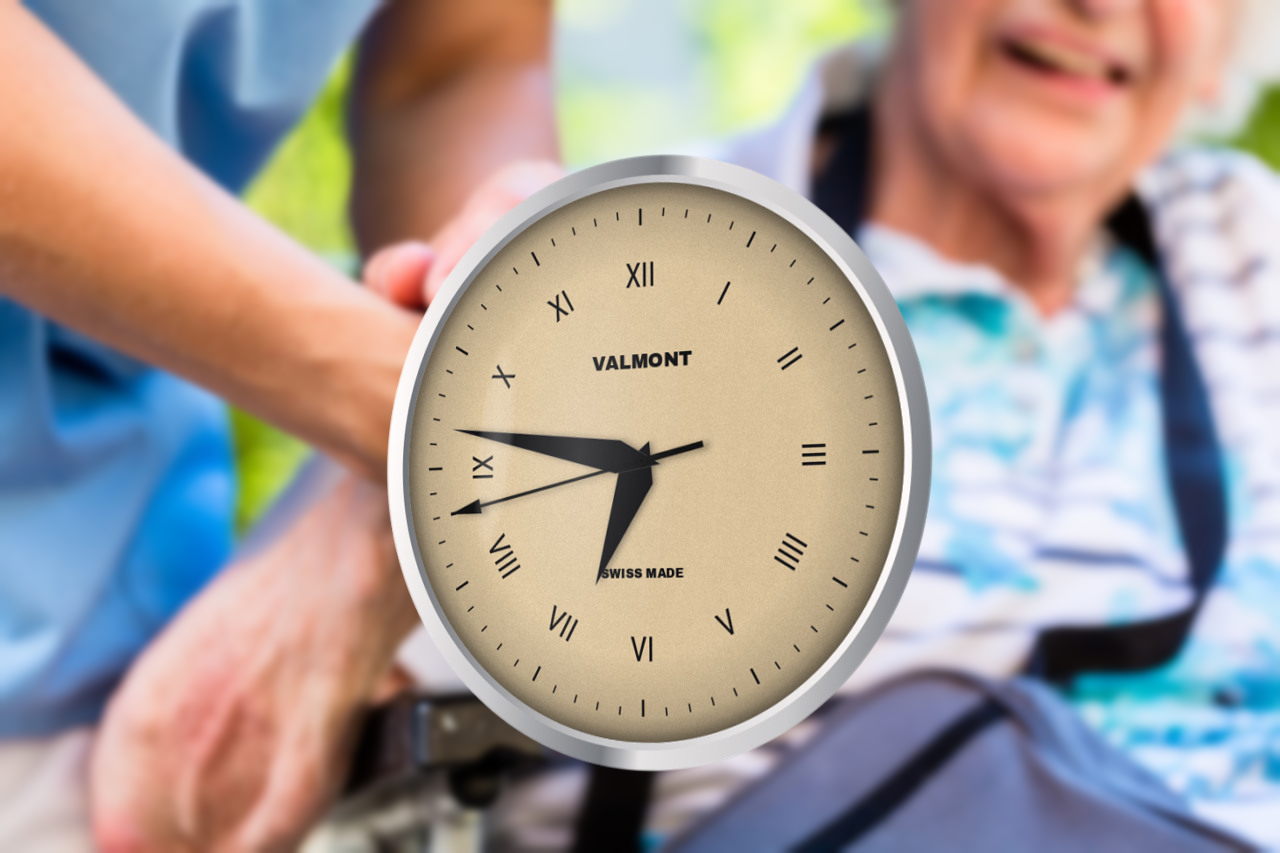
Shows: h=6 m=46 s=43
